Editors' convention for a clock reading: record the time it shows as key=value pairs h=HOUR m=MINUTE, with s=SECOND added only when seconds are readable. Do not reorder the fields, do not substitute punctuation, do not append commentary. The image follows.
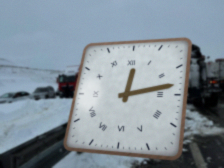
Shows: h=12 m=13
